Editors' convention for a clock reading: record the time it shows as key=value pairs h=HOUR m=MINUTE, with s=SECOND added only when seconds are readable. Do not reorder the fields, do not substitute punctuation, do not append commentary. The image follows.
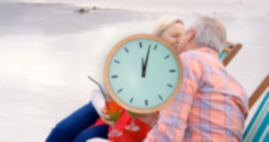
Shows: h=12 m=3
